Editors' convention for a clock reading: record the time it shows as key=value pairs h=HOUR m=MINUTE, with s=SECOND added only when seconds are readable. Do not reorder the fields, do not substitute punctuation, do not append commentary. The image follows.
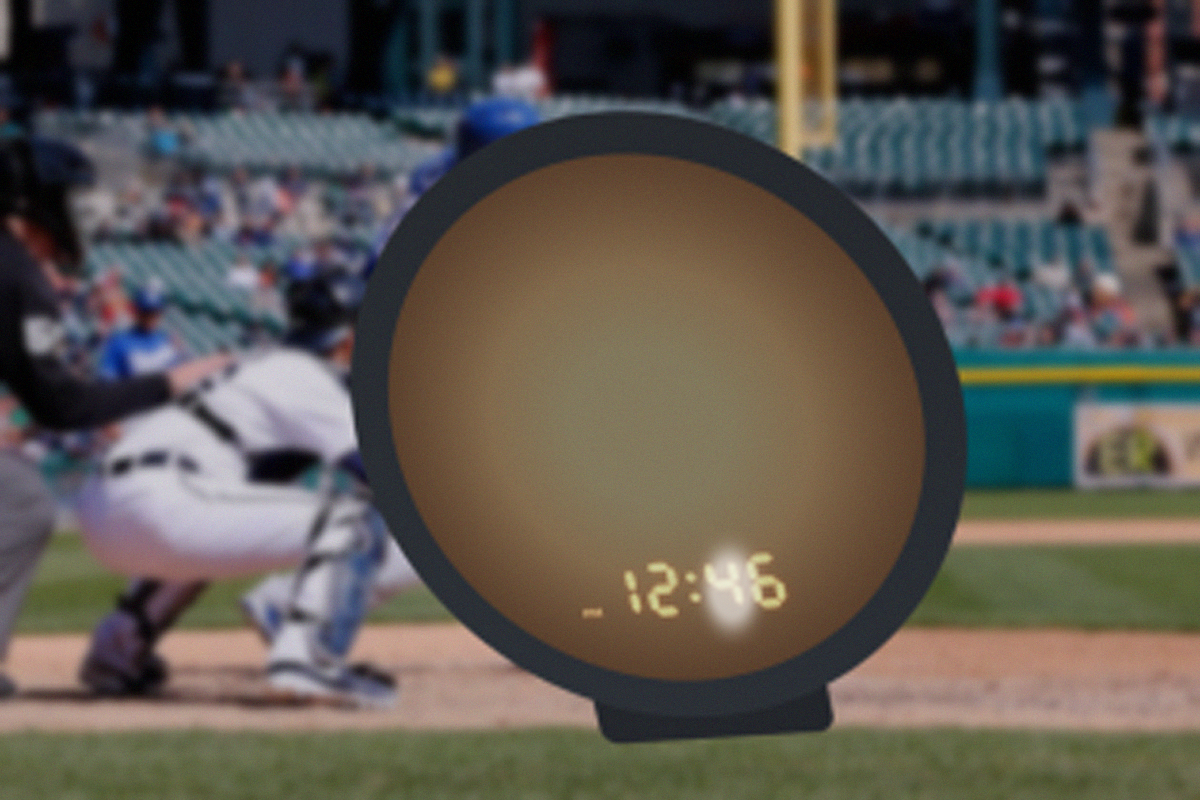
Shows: h=12 m=46
